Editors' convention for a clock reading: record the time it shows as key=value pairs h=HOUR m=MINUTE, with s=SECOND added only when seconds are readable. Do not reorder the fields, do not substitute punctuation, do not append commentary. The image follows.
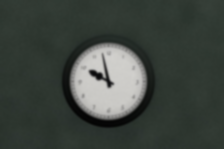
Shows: h=9 m=58
